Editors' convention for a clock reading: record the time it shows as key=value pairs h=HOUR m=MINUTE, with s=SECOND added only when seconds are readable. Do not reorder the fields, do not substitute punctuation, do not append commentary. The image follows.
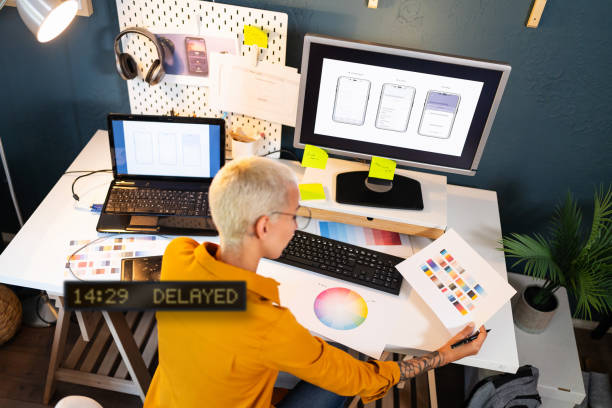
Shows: h=14 m=29
